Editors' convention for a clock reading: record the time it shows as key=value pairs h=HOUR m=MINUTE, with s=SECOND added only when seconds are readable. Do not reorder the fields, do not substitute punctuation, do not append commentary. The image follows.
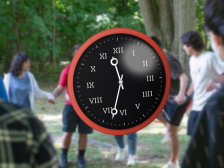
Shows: h=11 m=33
